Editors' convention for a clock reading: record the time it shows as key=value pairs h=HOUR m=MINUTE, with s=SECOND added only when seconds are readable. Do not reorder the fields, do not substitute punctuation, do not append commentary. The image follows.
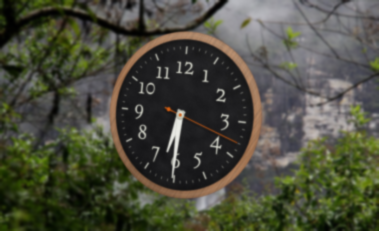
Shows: h=6 m=30 s=18
